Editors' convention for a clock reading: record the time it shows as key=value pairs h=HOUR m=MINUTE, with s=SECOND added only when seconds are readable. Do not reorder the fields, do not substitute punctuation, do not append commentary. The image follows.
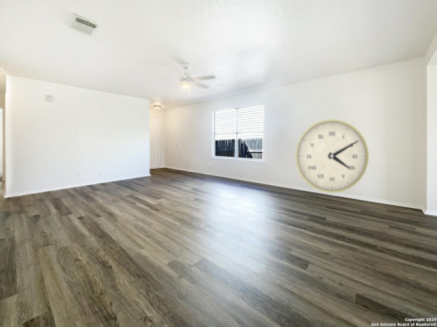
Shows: h=4 m=10
